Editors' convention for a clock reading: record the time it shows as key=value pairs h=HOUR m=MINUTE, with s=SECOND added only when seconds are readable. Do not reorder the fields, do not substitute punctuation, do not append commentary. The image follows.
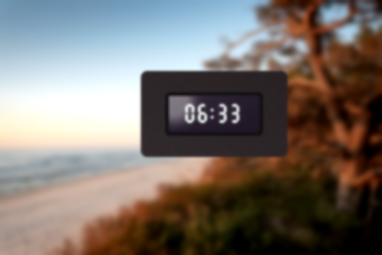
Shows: h=6 m=33
